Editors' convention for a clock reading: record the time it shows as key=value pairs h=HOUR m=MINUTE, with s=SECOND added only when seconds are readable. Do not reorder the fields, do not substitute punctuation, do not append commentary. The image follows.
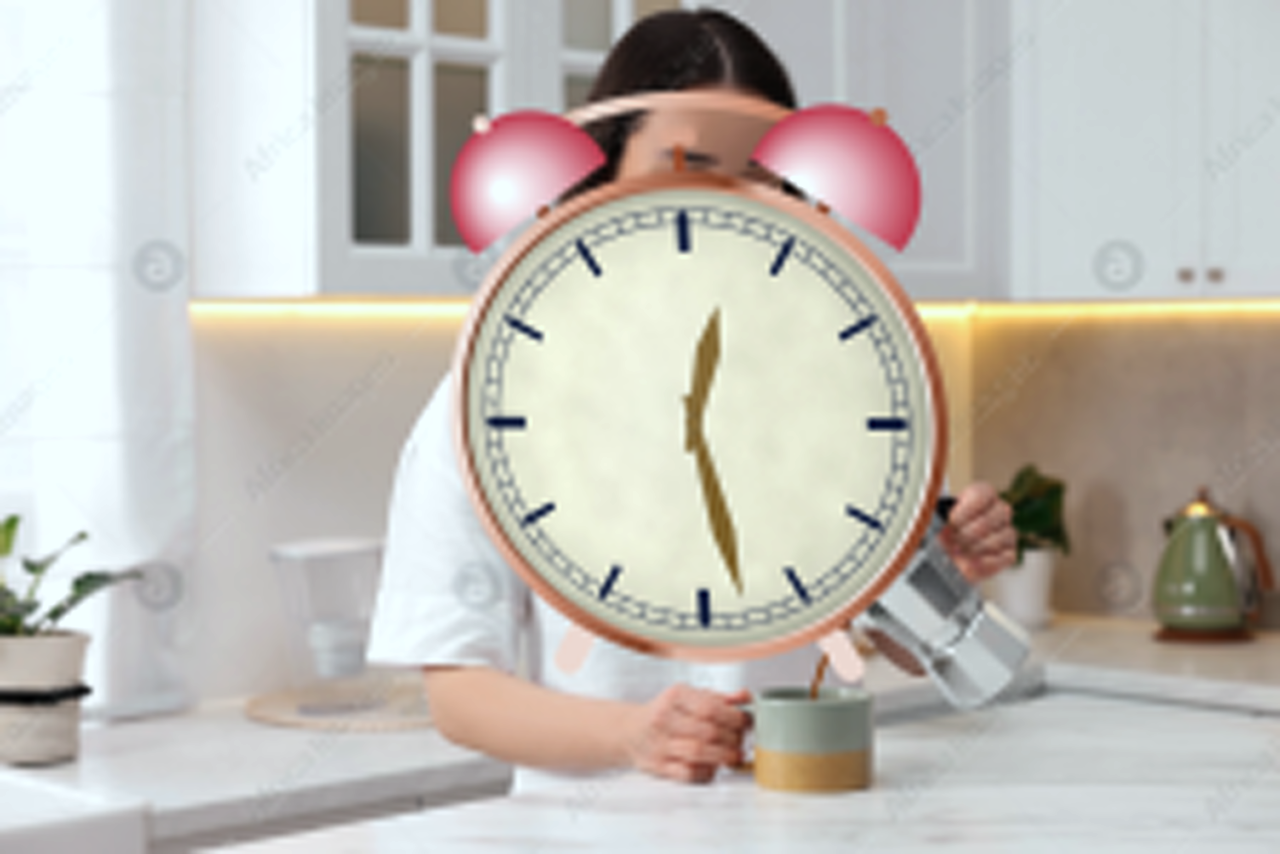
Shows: h=12 m=28
